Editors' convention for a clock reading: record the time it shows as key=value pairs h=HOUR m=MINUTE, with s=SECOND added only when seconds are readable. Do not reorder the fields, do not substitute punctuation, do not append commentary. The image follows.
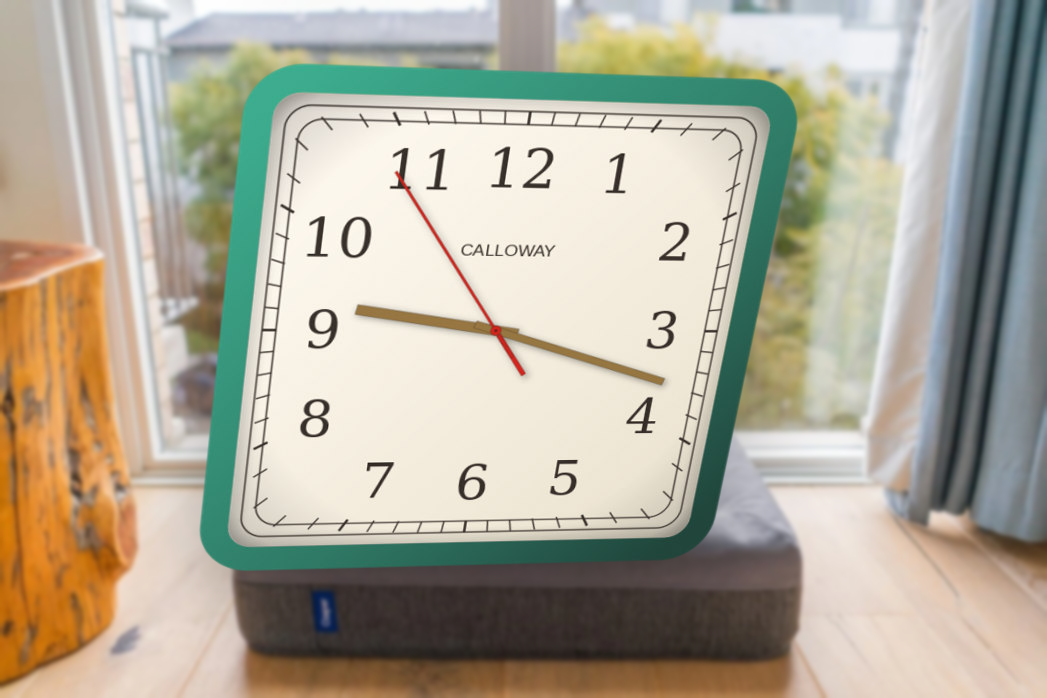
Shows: h=9 m=17 s=54
